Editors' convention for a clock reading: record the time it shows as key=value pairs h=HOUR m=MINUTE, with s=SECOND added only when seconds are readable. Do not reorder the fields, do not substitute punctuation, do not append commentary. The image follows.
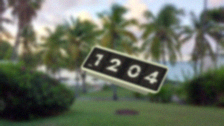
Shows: h=12 m=4
